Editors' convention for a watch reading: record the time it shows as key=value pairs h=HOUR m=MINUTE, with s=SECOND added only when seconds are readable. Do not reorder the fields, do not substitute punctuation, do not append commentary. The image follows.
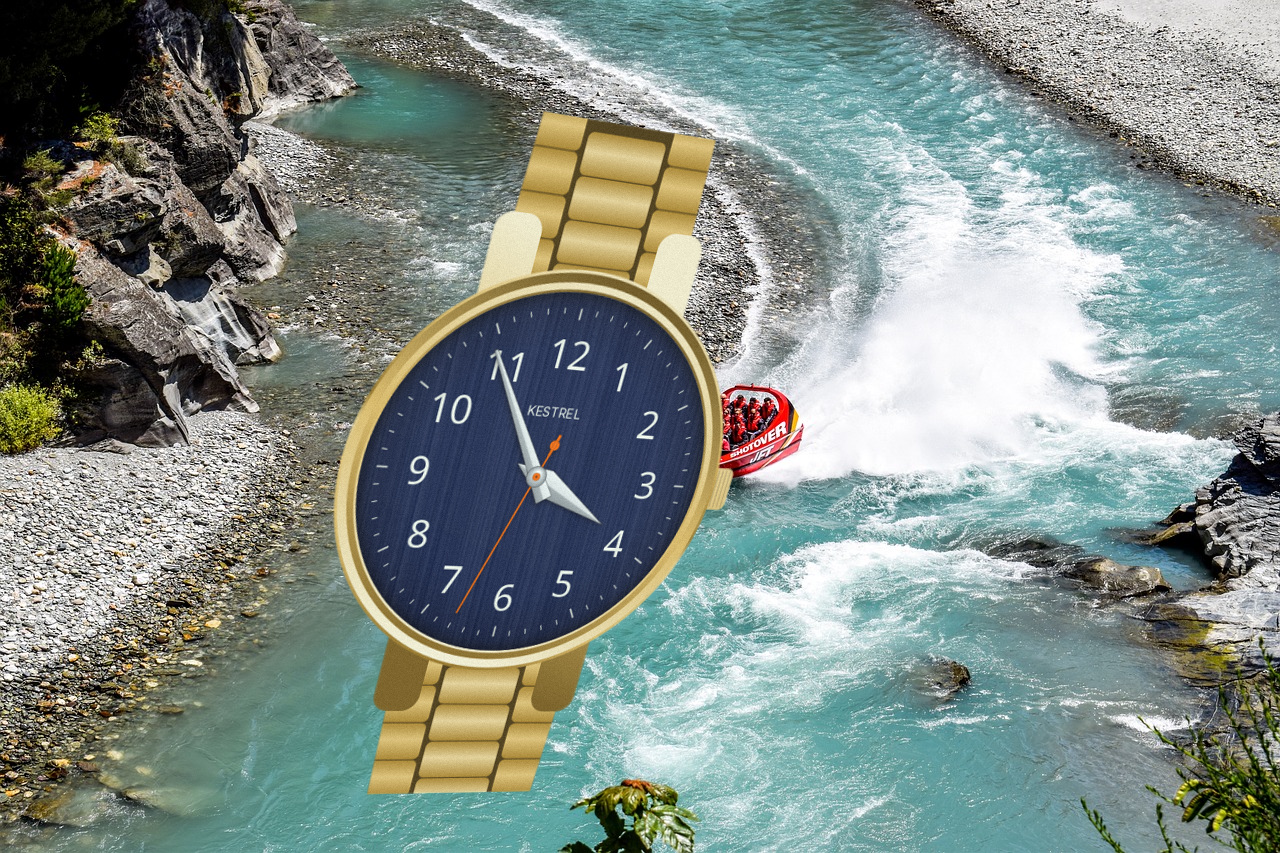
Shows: h=3 m=54 s=33
